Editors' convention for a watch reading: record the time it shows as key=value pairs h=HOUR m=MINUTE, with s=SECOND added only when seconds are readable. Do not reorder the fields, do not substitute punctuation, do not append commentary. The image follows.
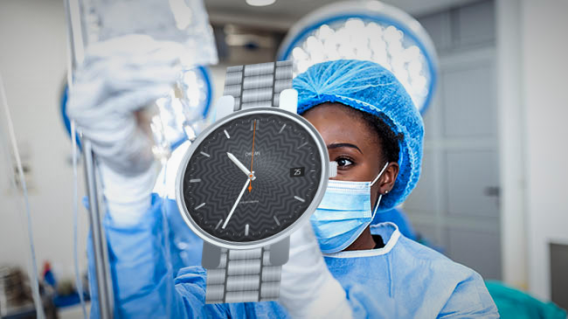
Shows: h=10 m=34 s=0
